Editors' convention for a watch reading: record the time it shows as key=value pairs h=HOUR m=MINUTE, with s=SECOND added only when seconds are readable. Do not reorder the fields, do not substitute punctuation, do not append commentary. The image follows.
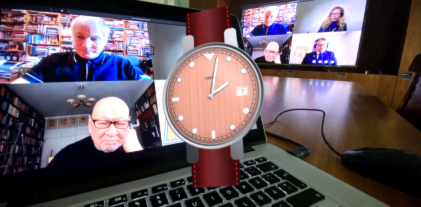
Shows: h=2 m=2
